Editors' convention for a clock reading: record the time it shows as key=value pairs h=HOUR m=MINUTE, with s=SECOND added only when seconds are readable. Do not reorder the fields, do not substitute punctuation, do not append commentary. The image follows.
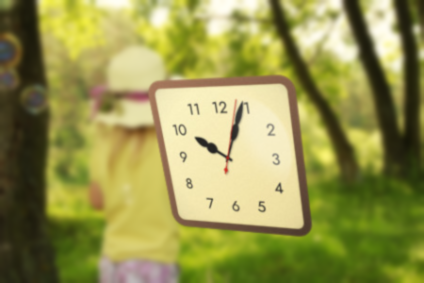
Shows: h=10 m=4 s=3
